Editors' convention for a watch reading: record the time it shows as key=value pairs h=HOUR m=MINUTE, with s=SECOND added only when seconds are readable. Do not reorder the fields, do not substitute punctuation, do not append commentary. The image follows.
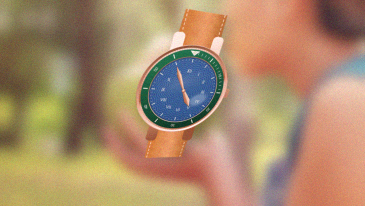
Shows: h=4 m=55
